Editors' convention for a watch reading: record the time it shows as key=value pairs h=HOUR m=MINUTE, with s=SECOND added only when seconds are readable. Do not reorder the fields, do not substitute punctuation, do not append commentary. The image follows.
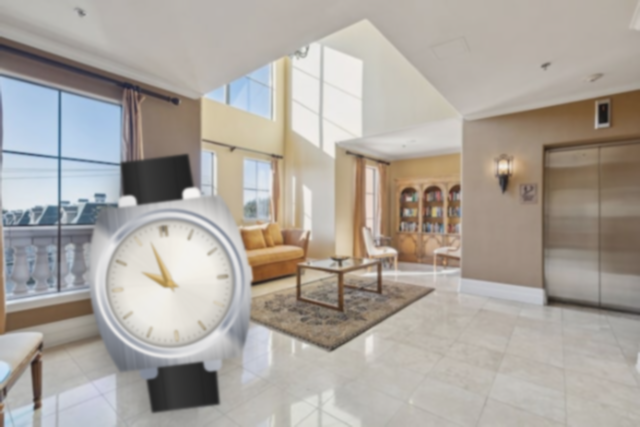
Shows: h=9 m=57
